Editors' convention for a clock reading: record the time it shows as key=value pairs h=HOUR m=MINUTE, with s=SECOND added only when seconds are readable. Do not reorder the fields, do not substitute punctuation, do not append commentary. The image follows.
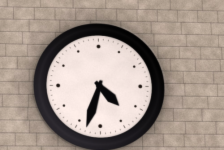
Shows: h=4 m=33
